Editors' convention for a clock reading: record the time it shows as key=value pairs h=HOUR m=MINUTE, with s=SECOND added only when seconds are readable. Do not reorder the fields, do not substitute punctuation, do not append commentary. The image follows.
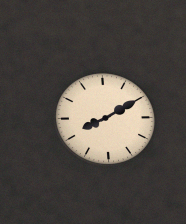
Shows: h=8 m=10
